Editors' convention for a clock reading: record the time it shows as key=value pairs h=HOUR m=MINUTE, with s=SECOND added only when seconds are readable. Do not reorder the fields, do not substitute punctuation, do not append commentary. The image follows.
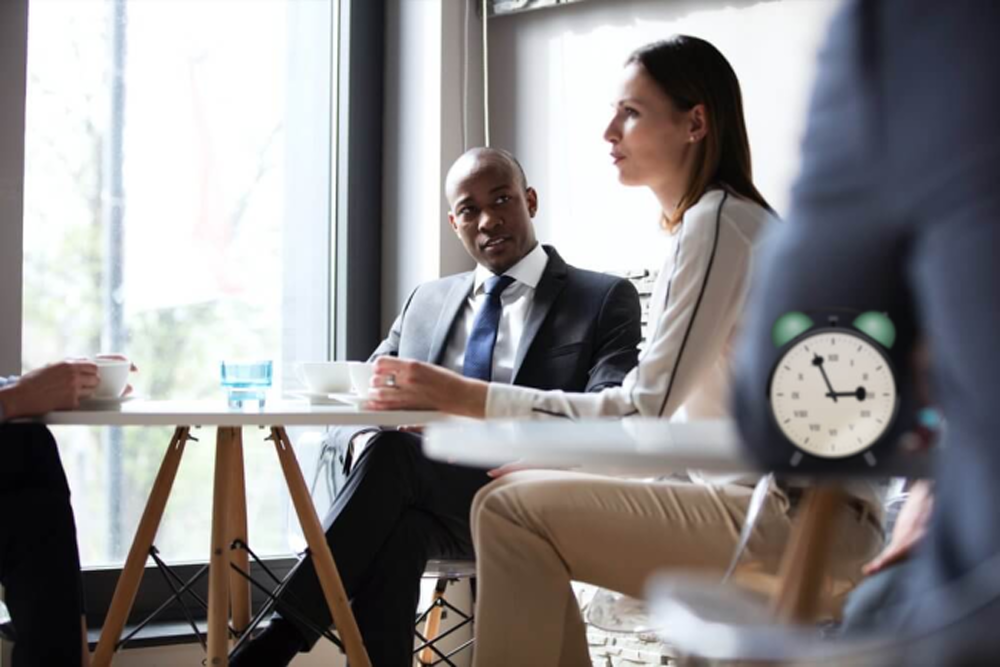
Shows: h=2 m=56
